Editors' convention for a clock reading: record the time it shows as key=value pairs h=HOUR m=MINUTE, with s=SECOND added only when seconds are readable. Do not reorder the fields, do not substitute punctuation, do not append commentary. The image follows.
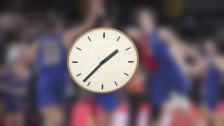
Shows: h=1 m=37
